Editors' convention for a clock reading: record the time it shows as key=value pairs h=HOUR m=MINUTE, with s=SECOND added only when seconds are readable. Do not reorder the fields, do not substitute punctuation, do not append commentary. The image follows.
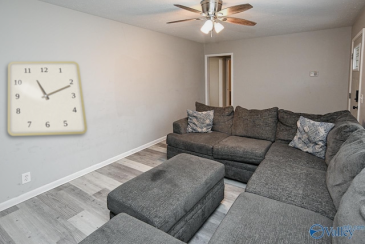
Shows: h=11 m=11
